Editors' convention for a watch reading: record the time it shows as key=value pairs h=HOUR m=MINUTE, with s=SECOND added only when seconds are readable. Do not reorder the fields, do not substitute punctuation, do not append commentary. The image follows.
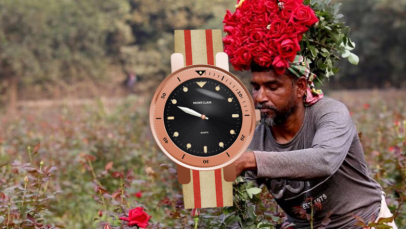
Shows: h=9 m=49
